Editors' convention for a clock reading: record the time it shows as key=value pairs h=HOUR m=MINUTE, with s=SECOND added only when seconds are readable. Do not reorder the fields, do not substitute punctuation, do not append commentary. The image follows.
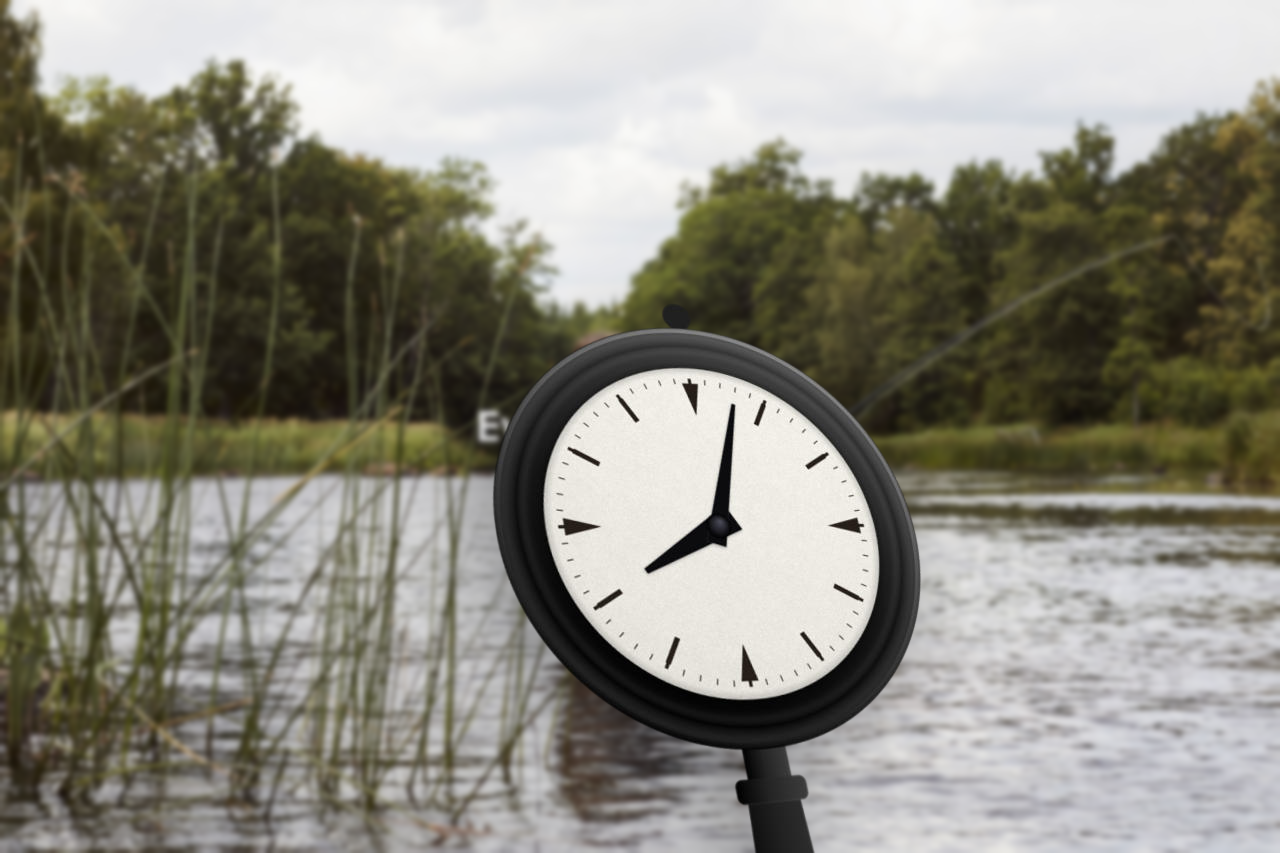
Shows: h=8 m=3
